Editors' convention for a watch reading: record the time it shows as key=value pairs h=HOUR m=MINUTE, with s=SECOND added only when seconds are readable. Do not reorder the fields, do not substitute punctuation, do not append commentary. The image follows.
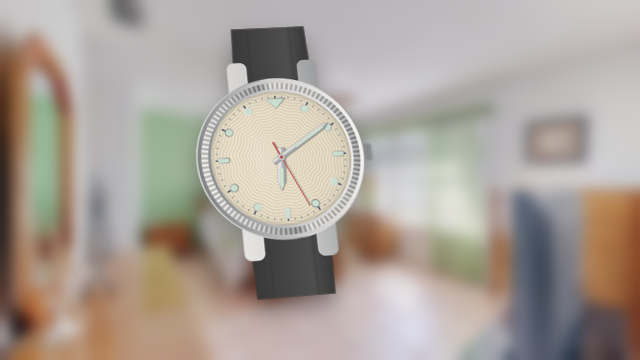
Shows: h=6 m=9 s=26
